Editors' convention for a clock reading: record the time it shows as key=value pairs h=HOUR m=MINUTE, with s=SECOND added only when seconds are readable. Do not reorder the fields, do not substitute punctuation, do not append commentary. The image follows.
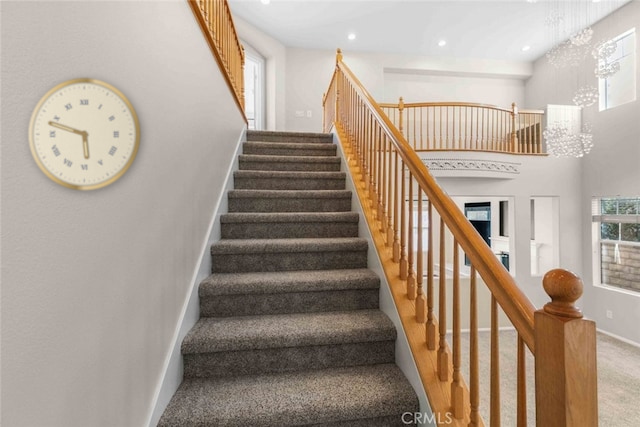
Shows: h=5 m=48
